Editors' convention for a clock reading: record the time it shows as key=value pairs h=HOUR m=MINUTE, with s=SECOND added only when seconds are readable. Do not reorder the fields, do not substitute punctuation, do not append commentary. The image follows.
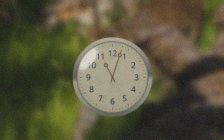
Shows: h=11 m=3
